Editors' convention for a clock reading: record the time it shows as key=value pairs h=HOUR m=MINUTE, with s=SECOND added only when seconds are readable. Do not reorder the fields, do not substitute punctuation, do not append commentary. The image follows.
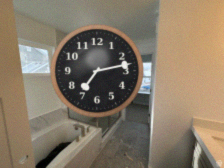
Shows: h=7 m=13
